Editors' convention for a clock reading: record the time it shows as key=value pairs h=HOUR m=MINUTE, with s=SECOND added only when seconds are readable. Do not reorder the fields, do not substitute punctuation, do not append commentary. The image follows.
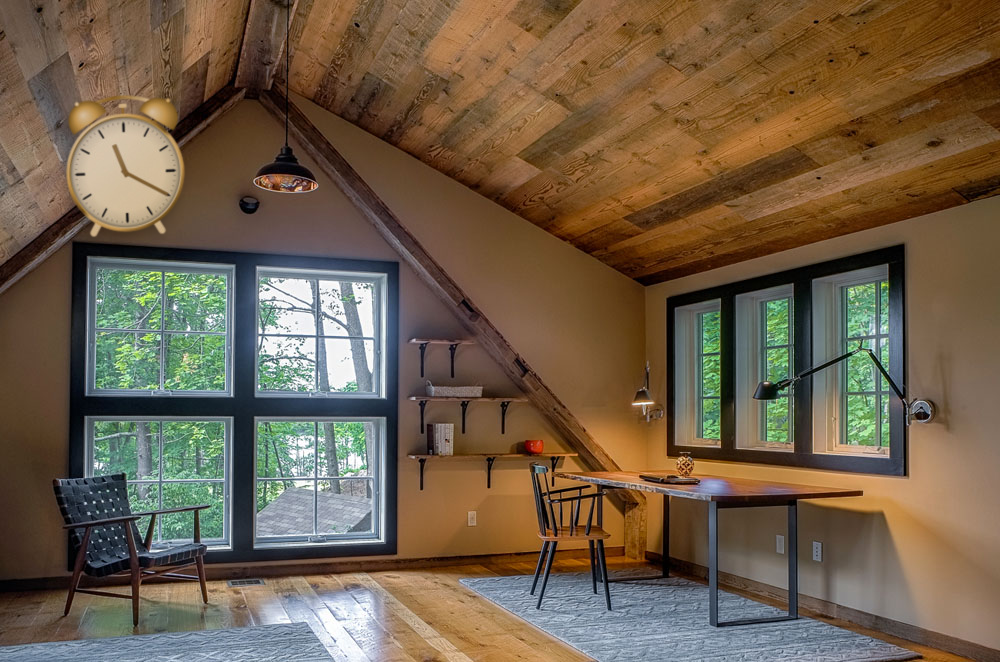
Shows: h=11 m=20
